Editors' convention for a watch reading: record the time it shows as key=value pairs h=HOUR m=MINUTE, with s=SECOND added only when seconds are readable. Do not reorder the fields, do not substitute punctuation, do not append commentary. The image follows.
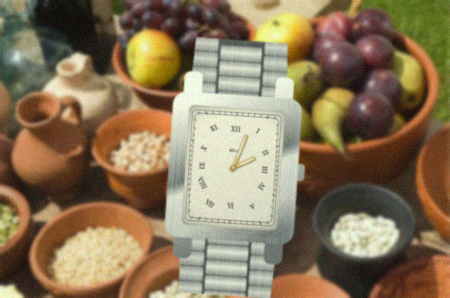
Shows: h=2 m=3
